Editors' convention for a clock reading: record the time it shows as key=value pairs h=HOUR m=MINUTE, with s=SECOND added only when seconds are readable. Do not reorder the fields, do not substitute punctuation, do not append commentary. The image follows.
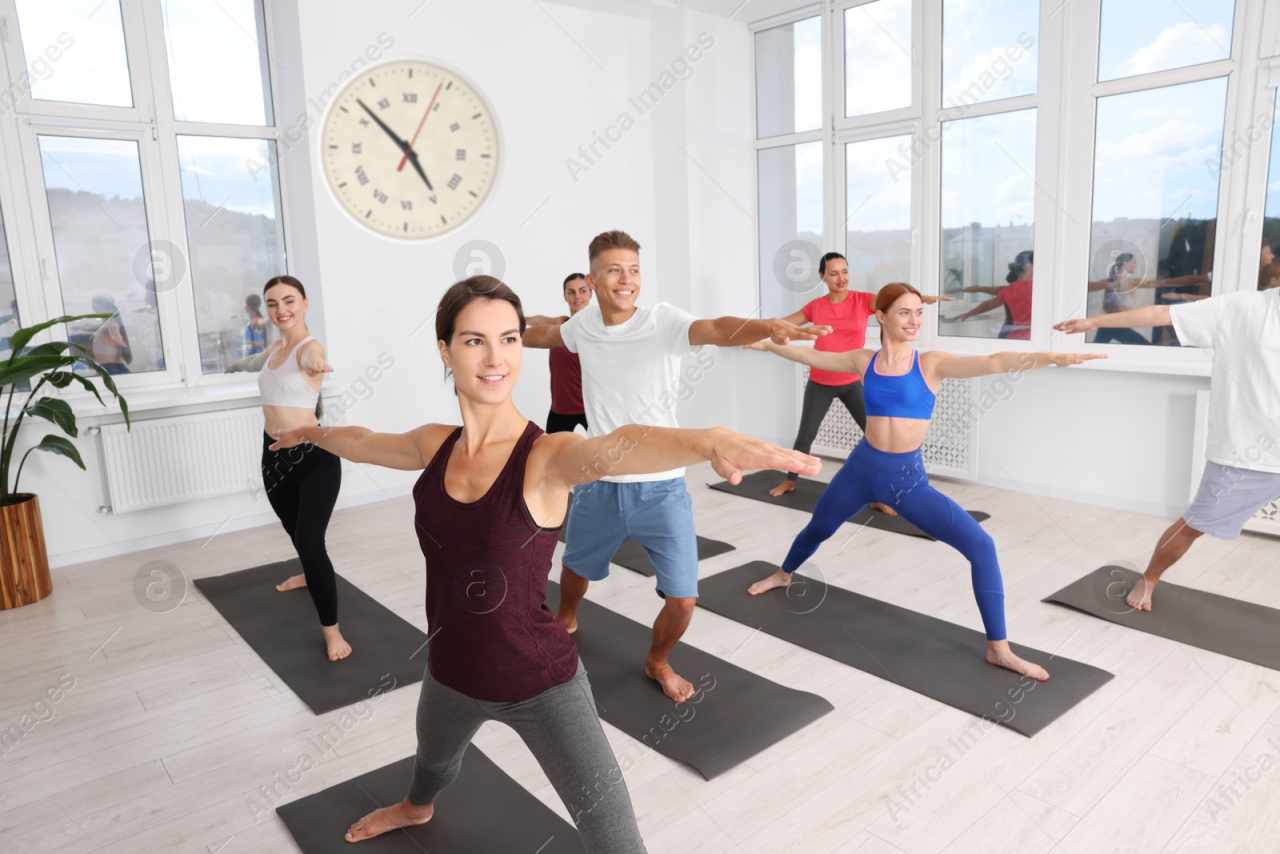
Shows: h=4 m=52 s=4
